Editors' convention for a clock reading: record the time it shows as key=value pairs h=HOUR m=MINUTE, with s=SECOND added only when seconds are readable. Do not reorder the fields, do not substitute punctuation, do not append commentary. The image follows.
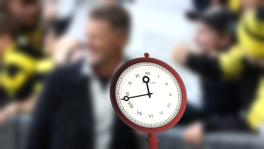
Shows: h=11 m=43
